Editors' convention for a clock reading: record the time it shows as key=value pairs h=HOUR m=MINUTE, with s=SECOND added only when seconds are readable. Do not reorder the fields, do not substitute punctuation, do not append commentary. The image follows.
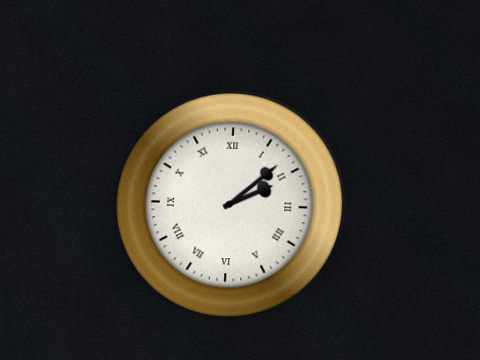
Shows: h=2 m=8
